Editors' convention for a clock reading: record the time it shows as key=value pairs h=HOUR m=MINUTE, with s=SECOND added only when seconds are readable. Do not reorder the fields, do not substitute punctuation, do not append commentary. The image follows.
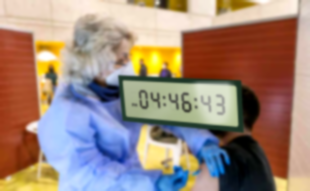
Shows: h=4 m=46 s=43
